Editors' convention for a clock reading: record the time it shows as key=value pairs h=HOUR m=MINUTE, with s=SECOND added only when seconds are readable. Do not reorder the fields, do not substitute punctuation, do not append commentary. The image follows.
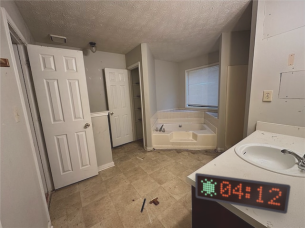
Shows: h=4 m=12
